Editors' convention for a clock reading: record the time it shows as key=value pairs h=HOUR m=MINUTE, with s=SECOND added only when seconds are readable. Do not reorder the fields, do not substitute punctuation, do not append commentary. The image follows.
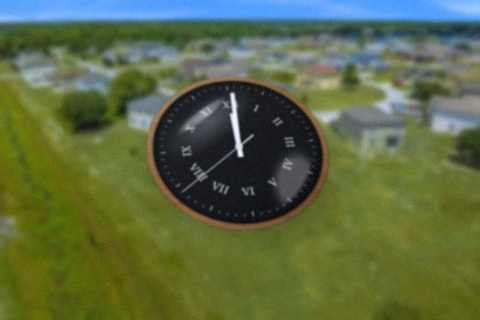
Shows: h=12 m=0 s=39
